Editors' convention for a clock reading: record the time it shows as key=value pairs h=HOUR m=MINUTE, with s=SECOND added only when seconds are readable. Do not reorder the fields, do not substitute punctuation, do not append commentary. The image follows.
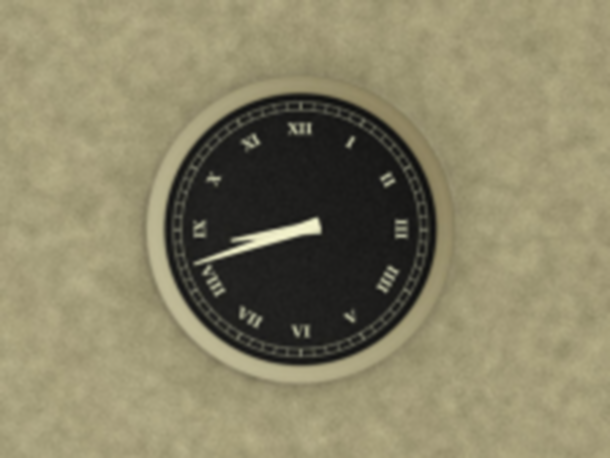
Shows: h=8 m=42
